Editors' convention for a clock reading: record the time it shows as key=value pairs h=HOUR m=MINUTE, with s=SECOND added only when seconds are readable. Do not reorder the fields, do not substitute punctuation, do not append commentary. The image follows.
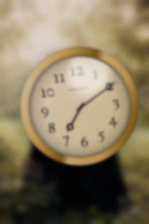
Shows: h=7 m=10
